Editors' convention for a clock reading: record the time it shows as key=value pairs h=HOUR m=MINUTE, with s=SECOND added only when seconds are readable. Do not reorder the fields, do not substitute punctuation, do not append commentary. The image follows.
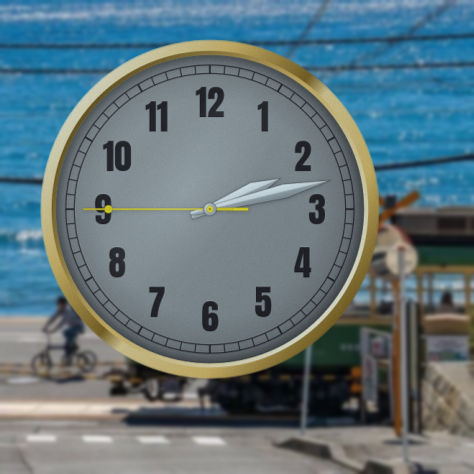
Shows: h=2 m=12 s=45
